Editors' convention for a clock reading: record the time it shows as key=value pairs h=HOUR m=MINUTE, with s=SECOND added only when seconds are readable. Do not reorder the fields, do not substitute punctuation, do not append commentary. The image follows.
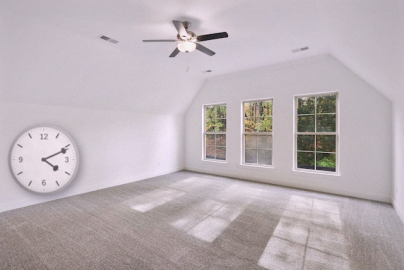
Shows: h=4 m=11
